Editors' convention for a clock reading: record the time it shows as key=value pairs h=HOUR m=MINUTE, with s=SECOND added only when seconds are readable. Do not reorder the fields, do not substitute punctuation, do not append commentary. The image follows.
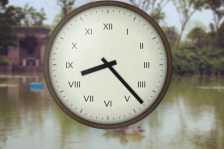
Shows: h=8 m=23
